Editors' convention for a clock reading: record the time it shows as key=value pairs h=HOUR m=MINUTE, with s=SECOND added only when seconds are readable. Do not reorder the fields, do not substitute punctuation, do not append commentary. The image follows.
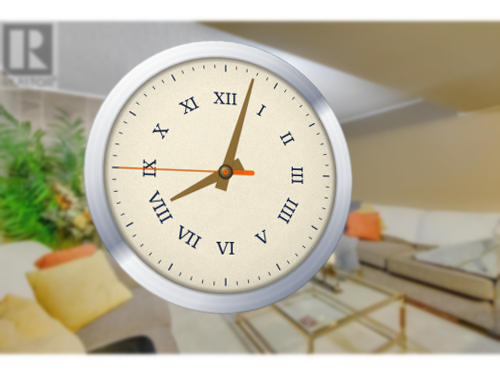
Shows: h=8 m=2 s=45
